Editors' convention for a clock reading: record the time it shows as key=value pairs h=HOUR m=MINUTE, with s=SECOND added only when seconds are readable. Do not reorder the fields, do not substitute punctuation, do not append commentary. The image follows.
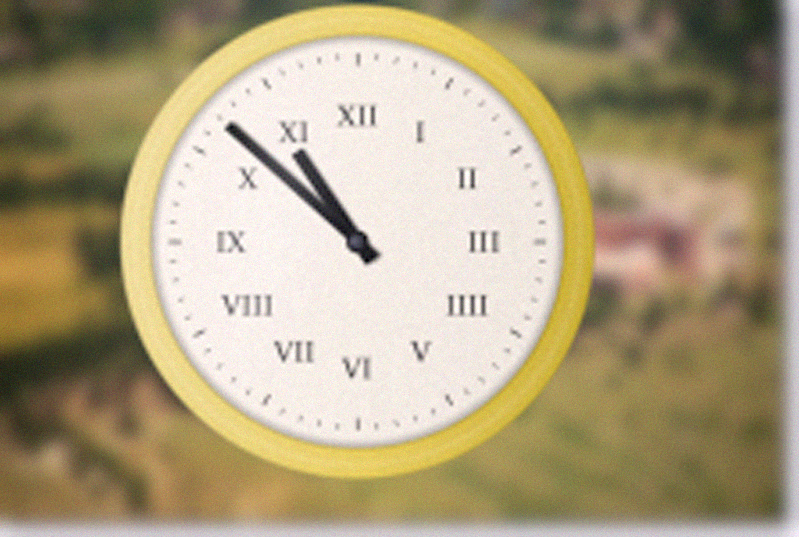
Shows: h=10 m=52
